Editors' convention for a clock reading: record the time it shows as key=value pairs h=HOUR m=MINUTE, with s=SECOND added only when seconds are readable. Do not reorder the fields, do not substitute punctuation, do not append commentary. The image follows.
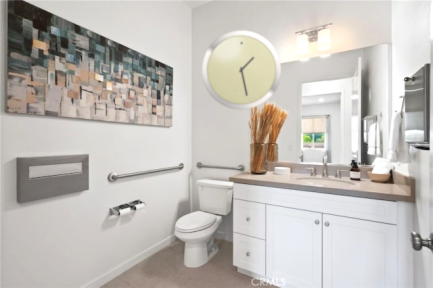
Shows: h=1 m=28
